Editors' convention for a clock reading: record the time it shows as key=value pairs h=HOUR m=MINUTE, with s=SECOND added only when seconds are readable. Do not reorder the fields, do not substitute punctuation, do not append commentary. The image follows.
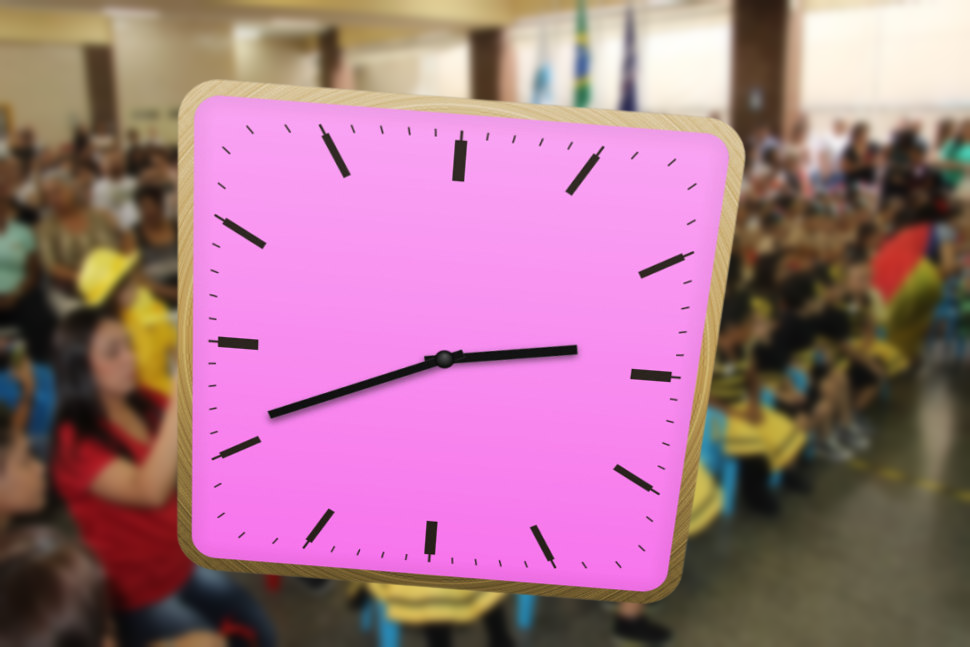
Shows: h=2 m=41
